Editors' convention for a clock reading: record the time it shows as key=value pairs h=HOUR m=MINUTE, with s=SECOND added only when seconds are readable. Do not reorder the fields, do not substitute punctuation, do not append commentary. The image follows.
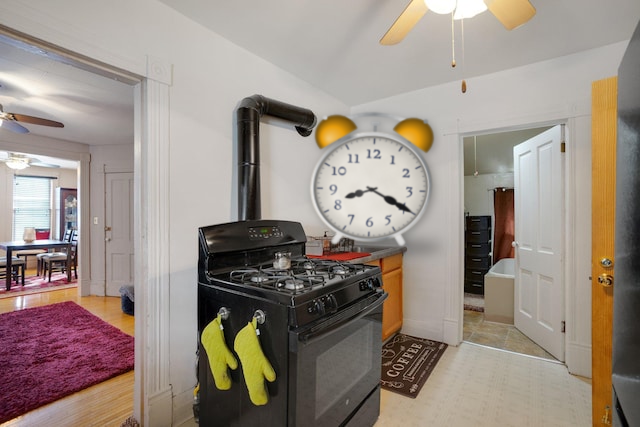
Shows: h=8 m=20
